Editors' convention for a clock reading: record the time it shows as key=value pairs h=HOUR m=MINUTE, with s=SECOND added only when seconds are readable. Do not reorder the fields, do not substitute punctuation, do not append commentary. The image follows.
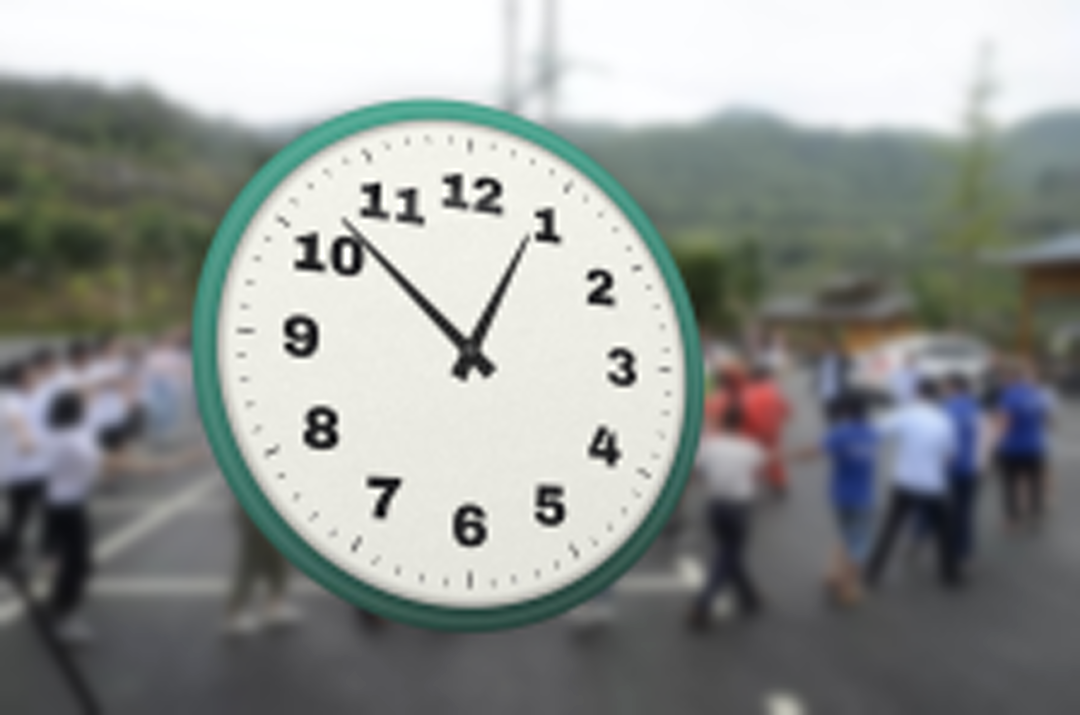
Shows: h=12 m=52
